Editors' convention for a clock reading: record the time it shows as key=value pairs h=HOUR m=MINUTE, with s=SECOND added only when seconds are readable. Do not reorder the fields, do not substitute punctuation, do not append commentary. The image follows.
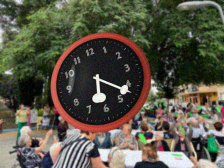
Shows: h=6 m=22
